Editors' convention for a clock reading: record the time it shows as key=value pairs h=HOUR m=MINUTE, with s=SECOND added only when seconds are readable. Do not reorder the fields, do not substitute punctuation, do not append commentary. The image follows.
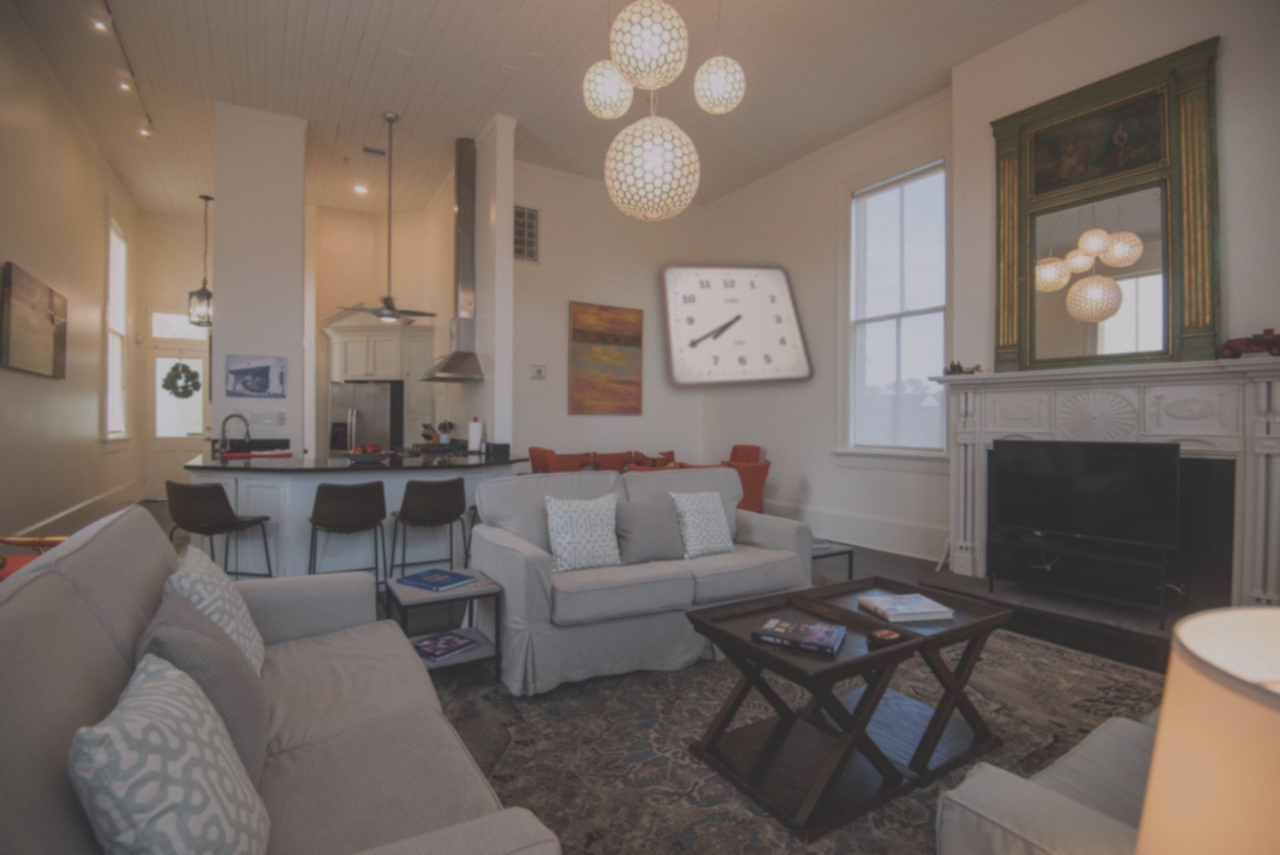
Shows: h=7 m=40
